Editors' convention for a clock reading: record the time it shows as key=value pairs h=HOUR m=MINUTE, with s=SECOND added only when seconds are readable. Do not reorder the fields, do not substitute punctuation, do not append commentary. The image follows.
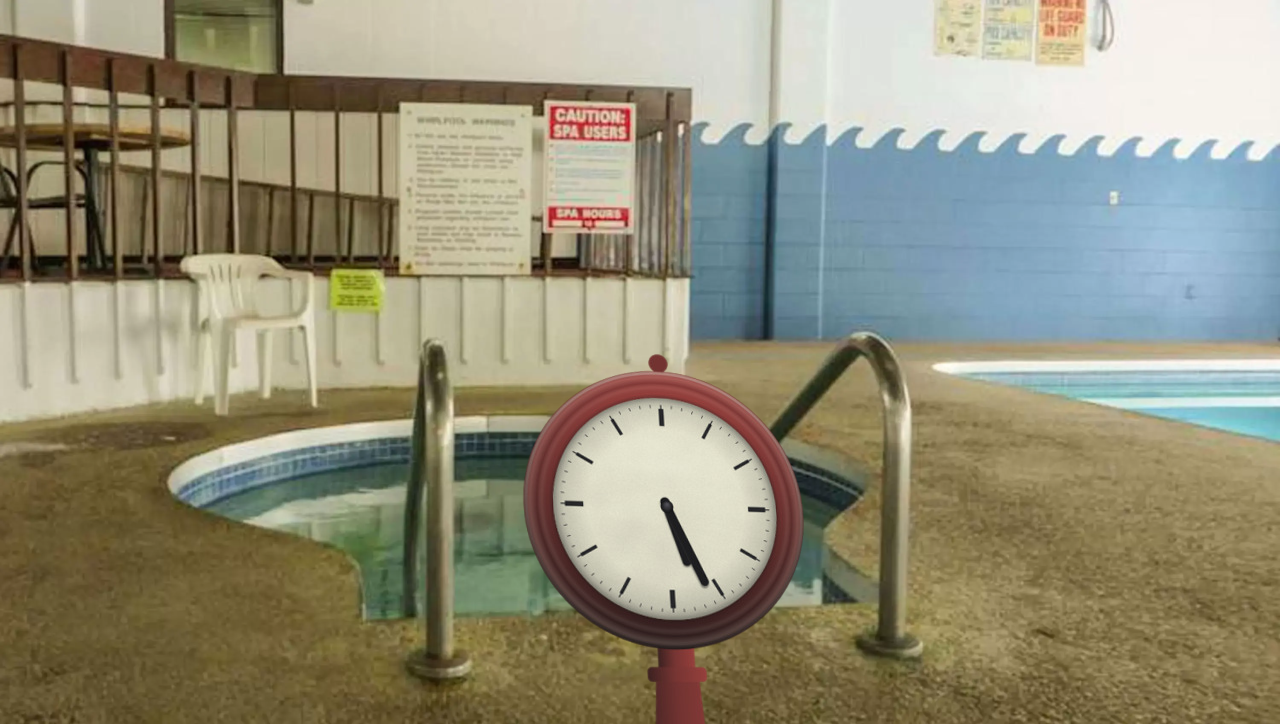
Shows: h=5 m=26
